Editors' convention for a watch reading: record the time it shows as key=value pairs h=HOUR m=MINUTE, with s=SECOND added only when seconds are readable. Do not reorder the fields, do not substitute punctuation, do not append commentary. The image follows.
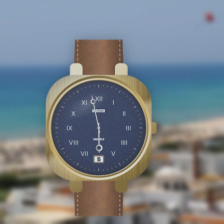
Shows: h=5 m=58
